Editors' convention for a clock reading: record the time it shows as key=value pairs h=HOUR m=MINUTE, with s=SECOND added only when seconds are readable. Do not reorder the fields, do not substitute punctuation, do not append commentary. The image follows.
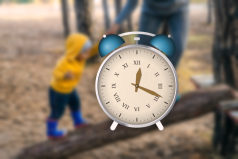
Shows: h=12 m=19
